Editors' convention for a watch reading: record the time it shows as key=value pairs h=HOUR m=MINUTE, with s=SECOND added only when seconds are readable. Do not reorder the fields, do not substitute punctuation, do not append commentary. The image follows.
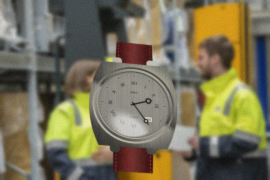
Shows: h=2 m=24
